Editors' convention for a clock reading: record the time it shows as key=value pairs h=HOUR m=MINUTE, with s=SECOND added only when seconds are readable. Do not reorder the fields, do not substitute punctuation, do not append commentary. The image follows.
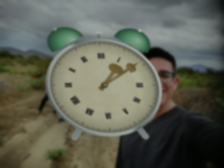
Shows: h=1 m=9
